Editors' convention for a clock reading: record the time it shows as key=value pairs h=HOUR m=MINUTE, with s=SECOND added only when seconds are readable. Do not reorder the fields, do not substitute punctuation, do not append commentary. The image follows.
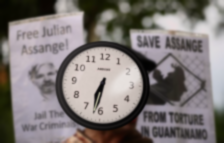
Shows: h=6 m=32
